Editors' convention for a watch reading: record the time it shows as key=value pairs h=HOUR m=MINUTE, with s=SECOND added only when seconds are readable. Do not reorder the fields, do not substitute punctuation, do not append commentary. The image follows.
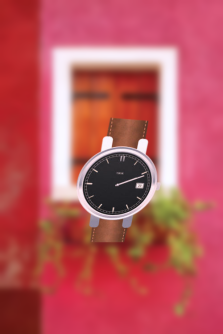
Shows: h=2 m=11
